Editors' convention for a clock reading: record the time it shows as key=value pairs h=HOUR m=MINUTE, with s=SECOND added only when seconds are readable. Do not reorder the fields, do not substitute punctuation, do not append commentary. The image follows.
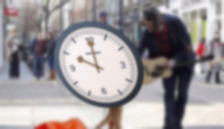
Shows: h=10 m=0
